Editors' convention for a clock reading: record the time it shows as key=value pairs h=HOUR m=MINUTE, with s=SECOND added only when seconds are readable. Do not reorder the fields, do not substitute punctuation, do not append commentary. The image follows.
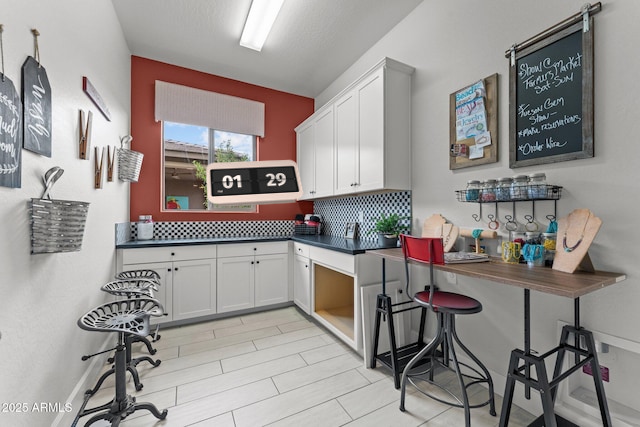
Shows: h=1 m=29
